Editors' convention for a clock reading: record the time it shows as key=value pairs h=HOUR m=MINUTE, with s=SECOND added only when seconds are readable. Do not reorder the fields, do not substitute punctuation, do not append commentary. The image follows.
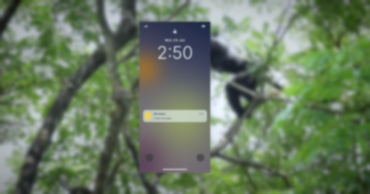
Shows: h=2 m=50
